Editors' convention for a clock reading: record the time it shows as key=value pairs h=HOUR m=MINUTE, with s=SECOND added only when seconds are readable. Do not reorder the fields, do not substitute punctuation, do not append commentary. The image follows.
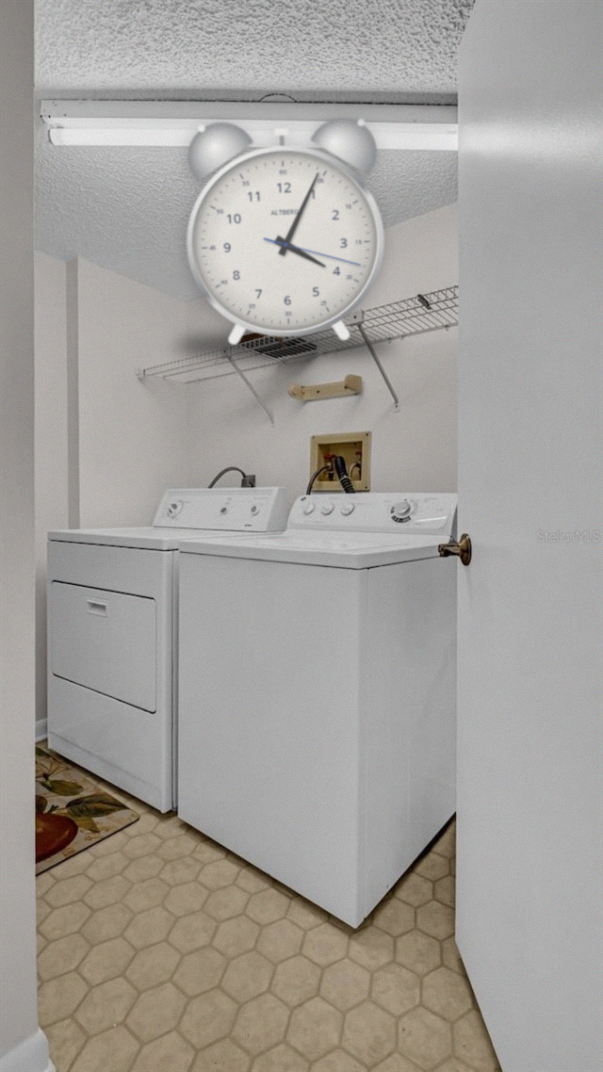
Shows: h=4 m=4 s=18
